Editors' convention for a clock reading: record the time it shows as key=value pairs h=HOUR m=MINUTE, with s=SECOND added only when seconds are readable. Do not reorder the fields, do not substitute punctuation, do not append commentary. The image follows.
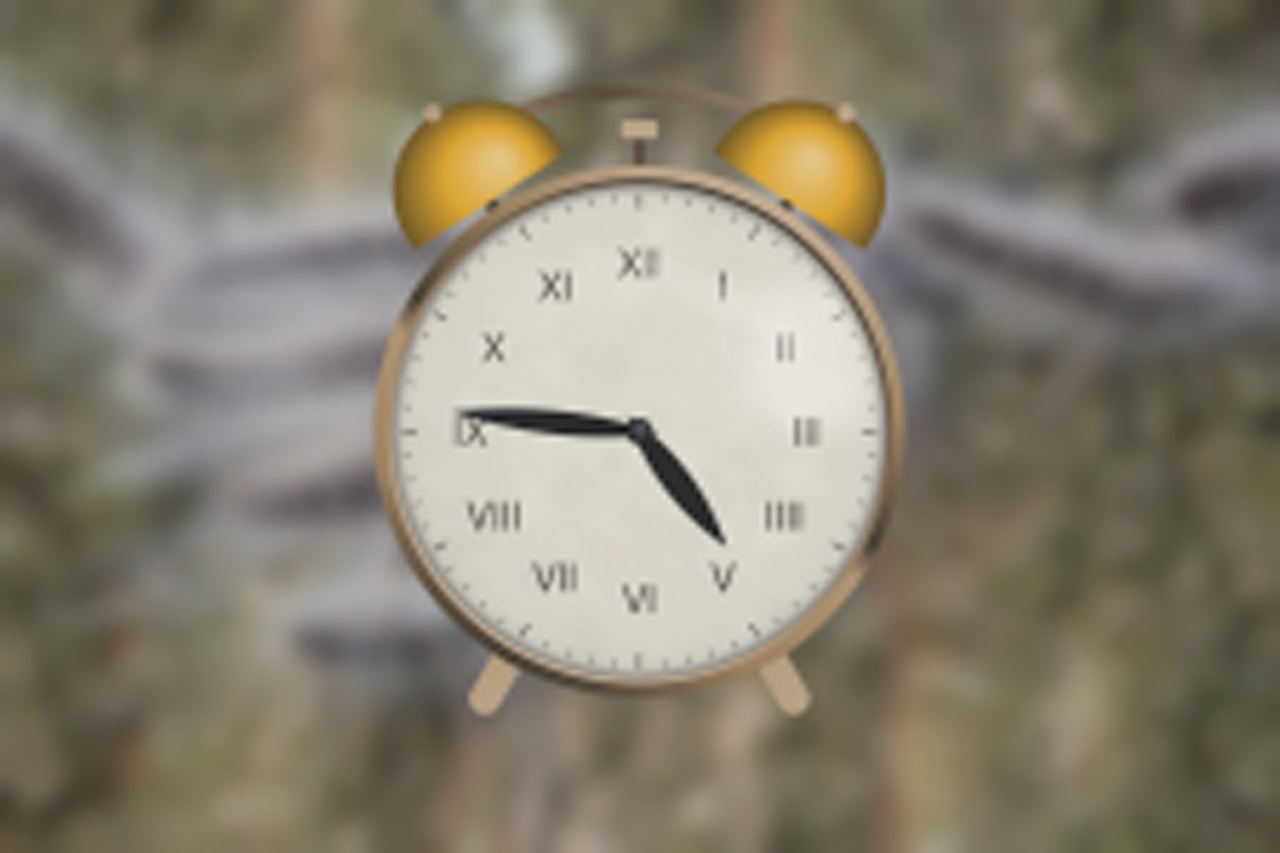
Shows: h=4 m=46
